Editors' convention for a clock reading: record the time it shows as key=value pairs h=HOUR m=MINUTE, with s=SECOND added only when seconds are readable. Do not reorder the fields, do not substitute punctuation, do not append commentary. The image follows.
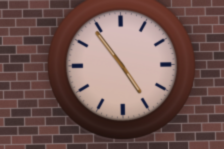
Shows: h=4 m=54
